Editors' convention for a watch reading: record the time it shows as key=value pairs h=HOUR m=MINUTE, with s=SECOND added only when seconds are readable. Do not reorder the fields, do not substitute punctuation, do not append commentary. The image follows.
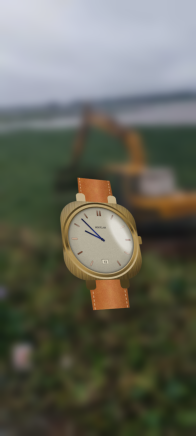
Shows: h=9 m=53
